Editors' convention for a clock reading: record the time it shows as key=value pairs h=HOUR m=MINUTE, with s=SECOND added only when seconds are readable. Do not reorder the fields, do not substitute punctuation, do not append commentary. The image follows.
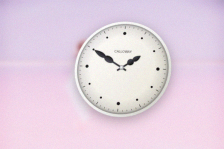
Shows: h=1 m=50
